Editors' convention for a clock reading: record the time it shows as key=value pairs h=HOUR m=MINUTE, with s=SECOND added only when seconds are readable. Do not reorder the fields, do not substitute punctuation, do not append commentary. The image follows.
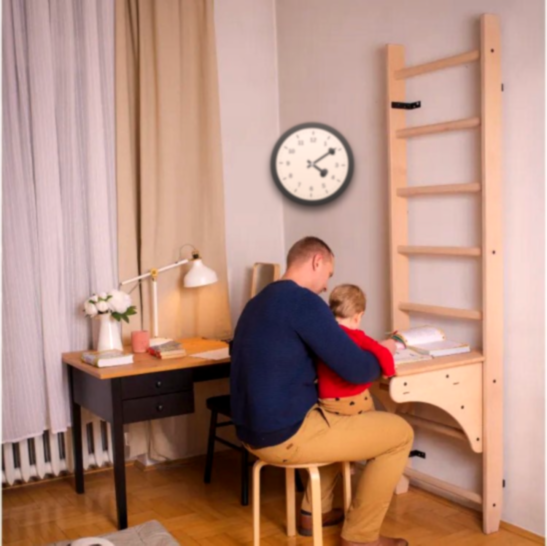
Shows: h=4 m=9
